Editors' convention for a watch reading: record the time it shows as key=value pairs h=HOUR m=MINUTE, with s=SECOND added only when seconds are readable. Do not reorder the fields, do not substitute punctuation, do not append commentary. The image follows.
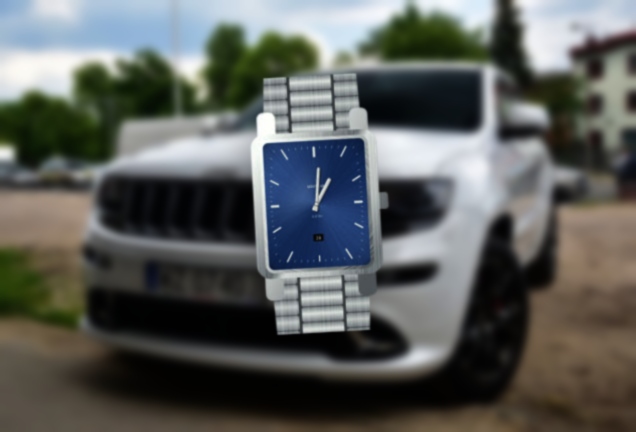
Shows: h=1 m=1
